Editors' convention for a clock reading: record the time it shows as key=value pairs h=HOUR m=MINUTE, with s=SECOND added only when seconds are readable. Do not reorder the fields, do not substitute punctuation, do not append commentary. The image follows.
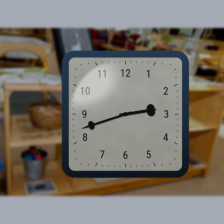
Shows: h=2 m=42
